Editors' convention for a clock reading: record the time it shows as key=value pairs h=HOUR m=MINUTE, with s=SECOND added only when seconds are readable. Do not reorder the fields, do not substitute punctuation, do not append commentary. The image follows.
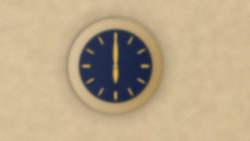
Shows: h=6 m=0
